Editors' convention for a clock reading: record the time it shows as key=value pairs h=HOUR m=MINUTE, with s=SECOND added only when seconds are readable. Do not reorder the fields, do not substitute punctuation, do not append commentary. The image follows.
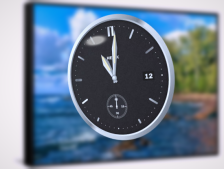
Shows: h=11 m=1
